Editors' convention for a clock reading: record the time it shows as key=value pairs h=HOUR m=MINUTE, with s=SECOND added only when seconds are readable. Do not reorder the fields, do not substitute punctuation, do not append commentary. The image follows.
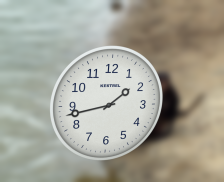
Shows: h=1 m=43
